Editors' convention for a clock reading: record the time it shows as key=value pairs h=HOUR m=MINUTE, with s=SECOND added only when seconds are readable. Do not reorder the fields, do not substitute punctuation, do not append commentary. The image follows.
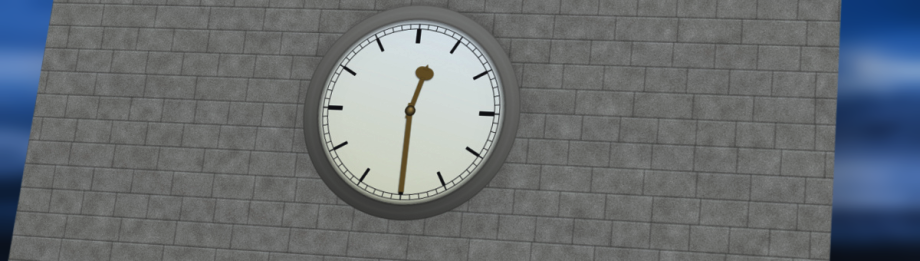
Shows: h=12 m=30
